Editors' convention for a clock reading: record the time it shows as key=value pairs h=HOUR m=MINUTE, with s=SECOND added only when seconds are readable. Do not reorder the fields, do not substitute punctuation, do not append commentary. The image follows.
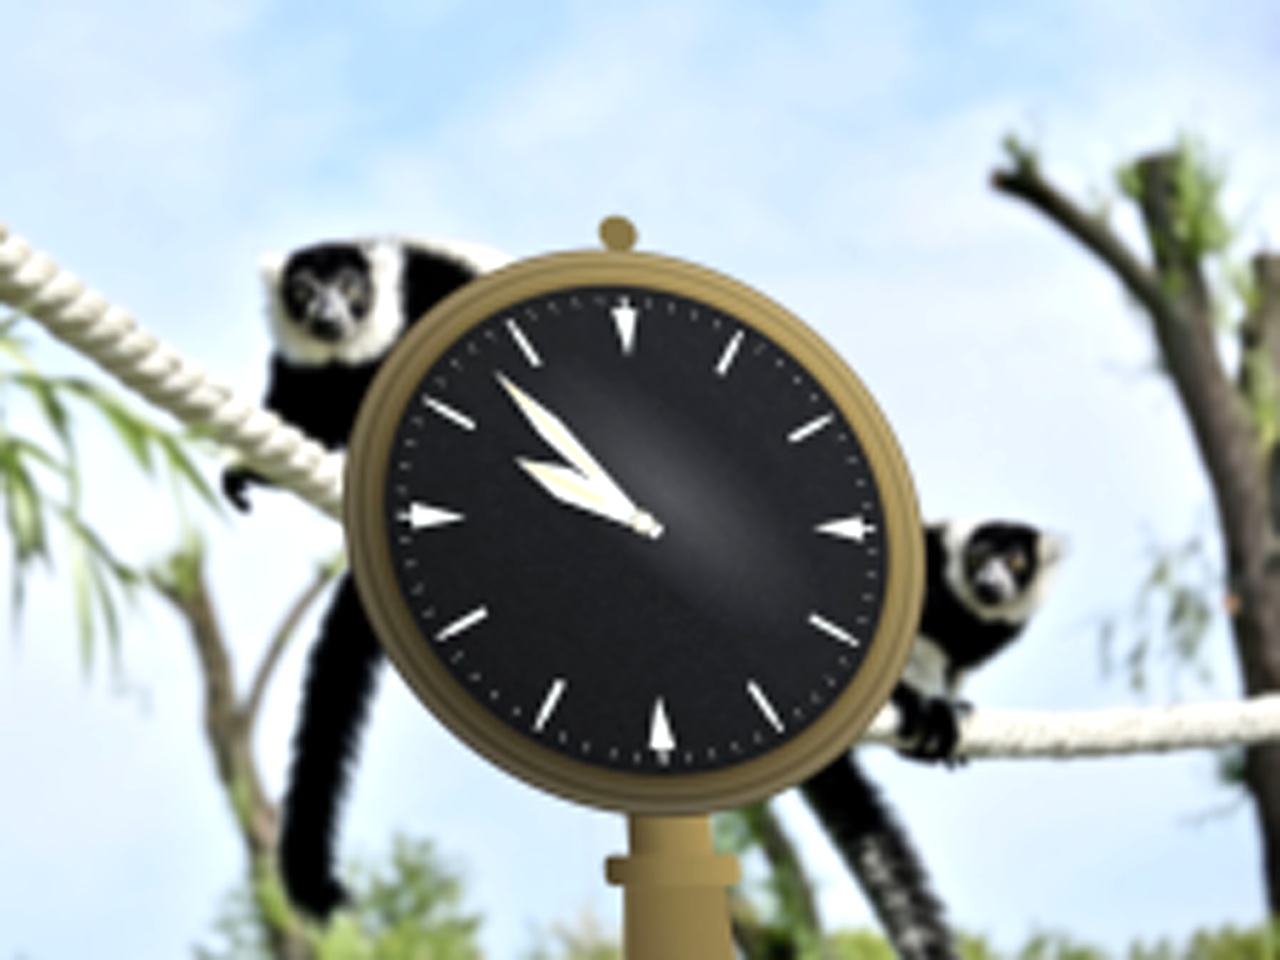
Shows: h=9 m=53
